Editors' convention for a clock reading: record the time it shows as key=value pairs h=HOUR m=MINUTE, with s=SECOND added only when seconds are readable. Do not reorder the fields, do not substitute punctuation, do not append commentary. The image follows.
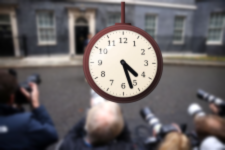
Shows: h=4 m=27
